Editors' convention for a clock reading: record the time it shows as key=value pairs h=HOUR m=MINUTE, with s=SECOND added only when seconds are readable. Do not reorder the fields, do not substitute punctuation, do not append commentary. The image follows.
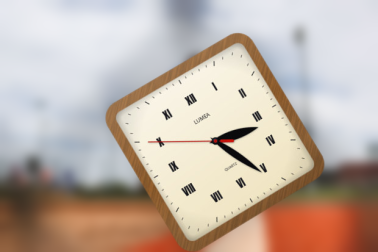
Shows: h=3 m=25 s=50
